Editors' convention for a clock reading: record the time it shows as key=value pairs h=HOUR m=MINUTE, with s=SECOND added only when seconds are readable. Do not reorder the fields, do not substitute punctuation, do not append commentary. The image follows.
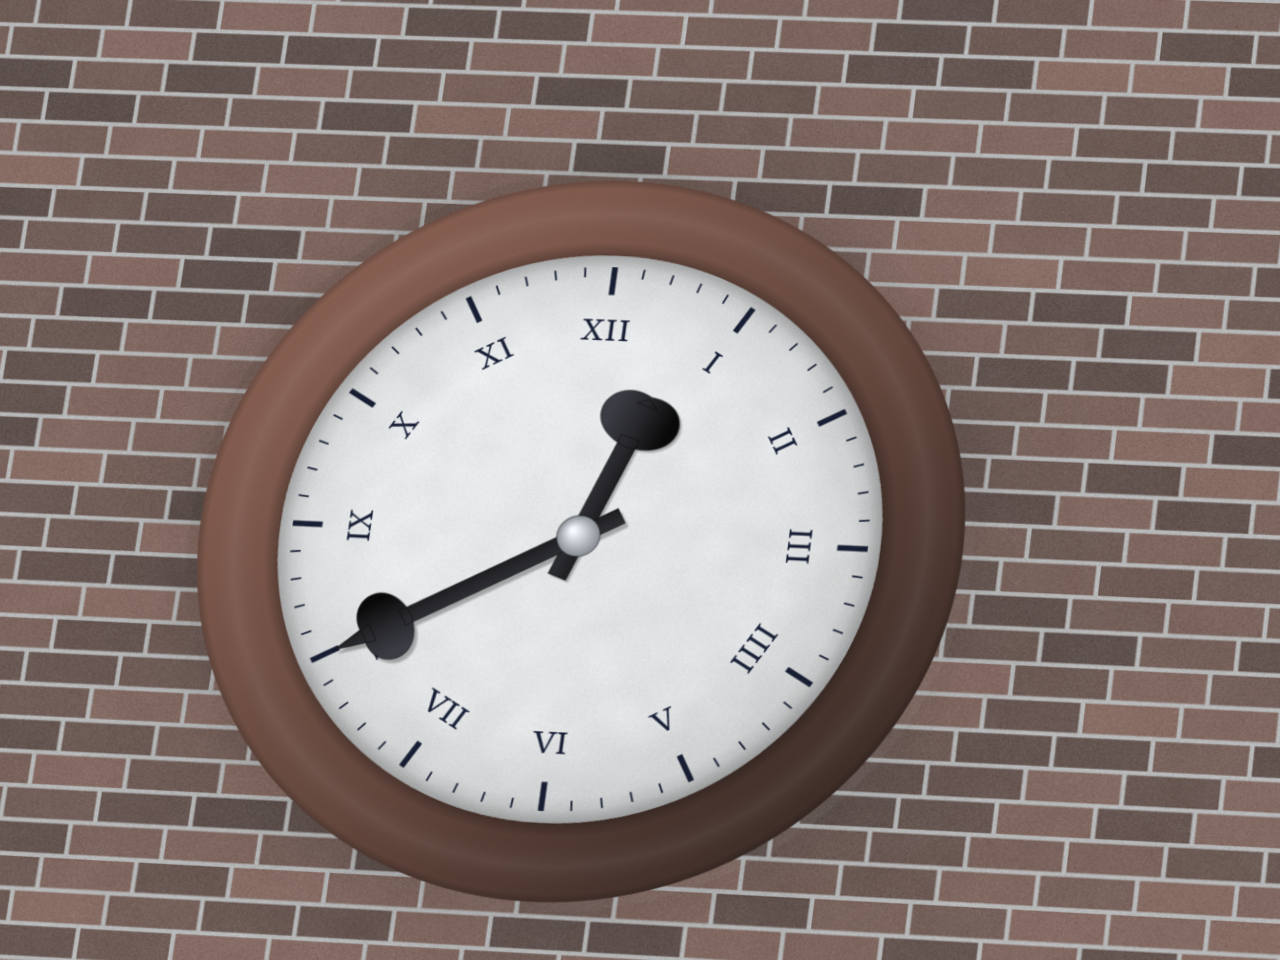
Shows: h=12 m=40
